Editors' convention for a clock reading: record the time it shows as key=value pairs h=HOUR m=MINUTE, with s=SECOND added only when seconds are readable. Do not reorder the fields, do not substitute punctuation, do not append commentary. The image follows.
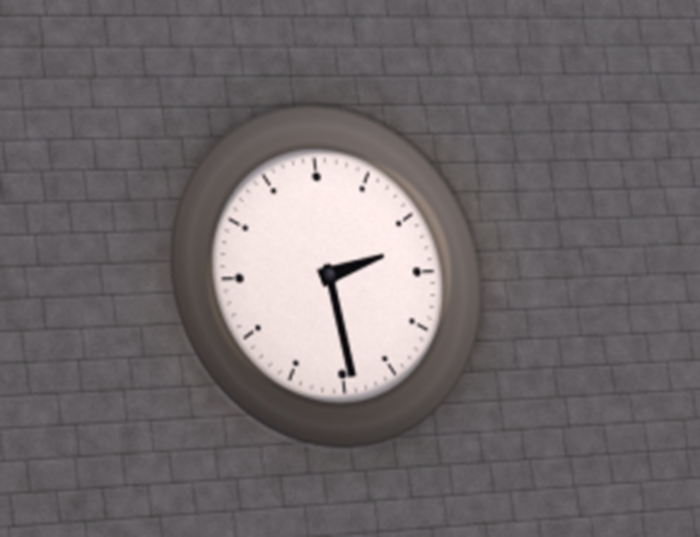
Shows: h=2 m=29
